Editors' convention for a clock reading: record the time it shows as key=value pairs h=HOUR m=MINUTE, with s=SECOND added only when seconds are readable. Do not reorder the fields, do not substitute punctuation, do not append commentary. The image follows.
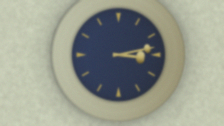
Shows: h=3 m=13
